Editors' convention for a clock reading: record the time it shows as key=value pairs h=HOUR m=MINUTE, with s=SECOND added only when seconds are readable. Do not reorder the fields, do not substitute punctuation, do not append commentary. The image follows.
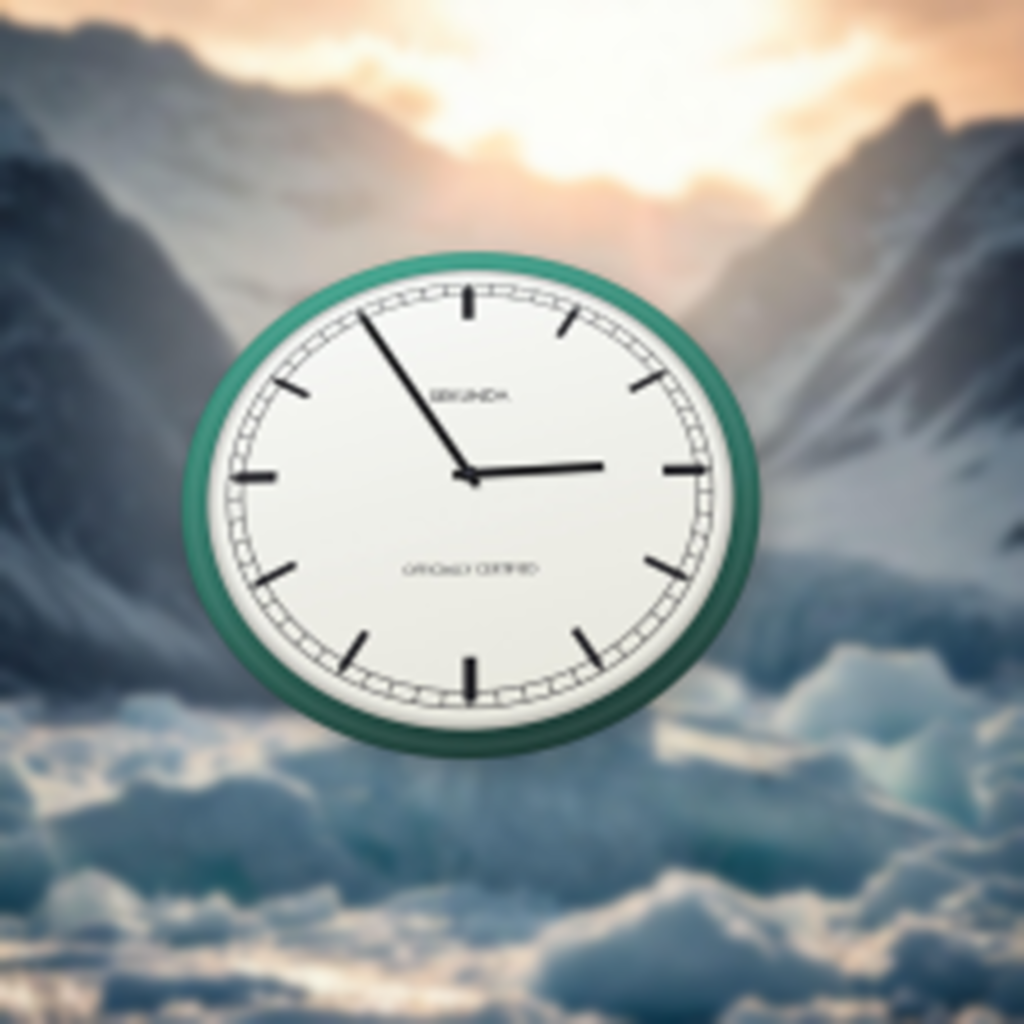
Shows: h=2 m=55
